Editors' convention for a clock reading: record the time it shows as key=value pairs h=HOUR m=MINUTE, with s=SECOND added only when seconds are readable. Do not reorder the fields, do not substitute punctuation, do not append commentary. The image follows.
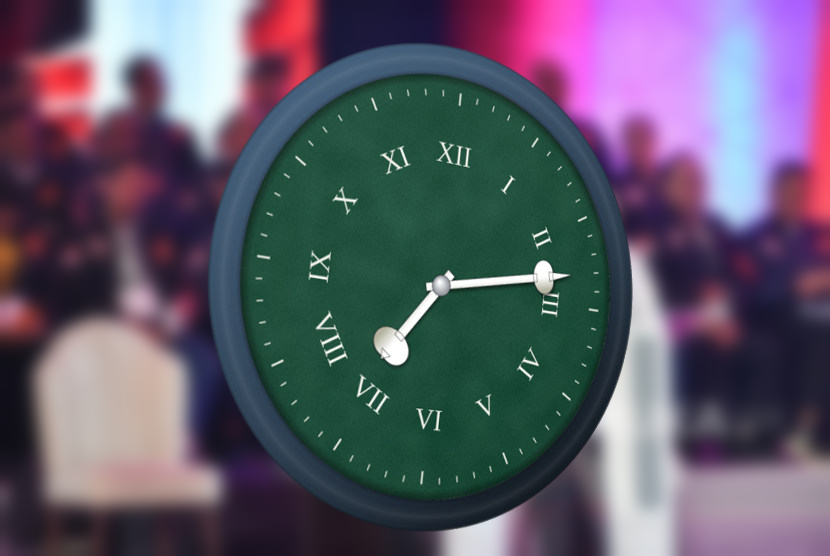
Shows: h=7 m=13
